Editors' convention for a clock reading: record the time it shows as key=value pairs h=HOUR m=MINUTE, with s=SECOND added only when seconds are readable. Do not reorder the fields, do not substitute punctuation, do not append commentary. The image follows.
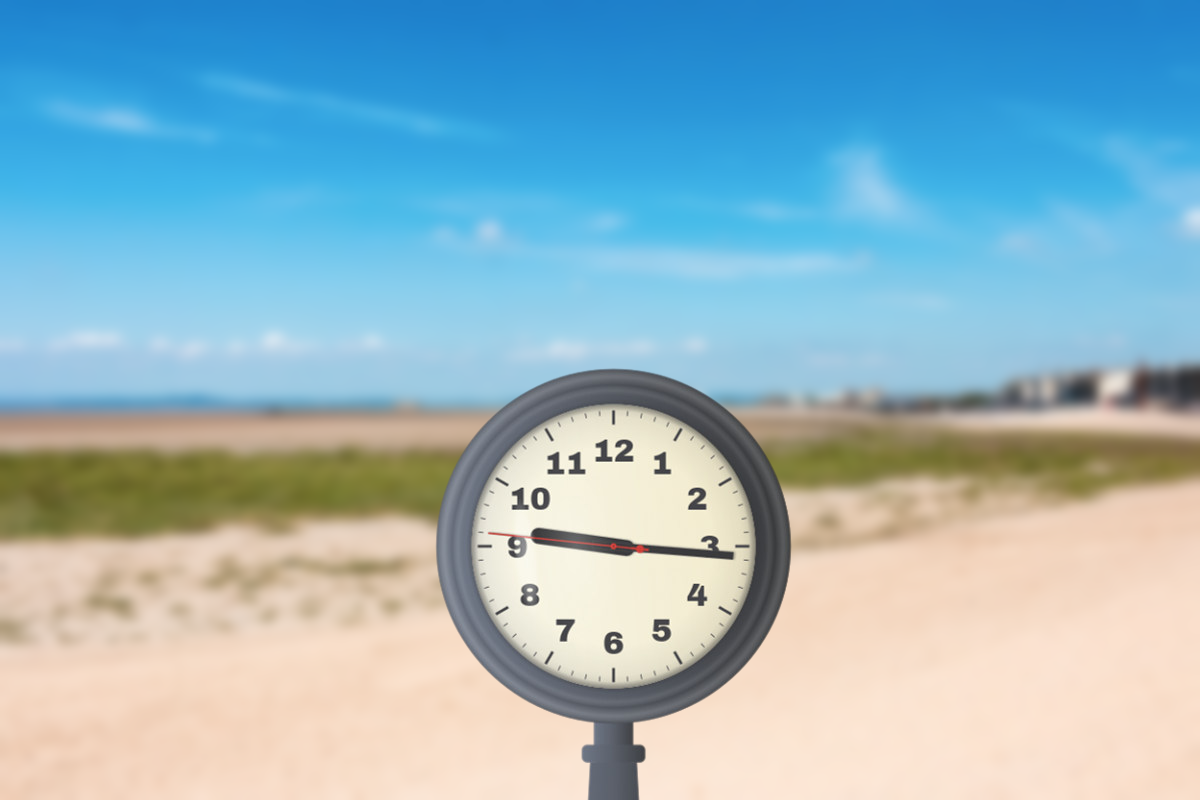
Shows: h=9 m=15 s=46
